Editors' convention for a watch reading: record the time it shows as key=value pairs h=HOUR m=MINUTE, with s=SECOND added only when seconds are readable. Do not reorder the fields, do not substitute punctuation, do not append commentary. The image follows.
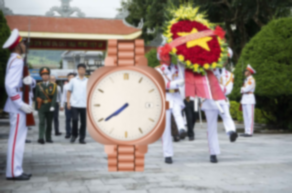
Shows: h=7 m=39
